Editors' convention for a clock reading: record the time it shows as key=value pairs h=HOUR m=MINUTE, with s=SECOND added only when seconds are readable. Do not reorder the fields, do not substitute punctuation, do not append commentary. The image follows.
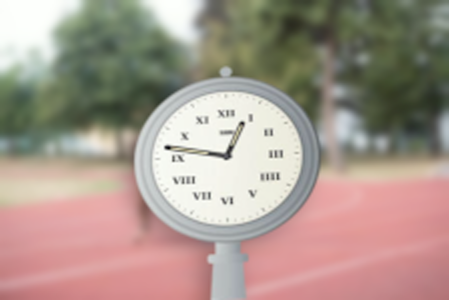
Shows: h=12 m=47
